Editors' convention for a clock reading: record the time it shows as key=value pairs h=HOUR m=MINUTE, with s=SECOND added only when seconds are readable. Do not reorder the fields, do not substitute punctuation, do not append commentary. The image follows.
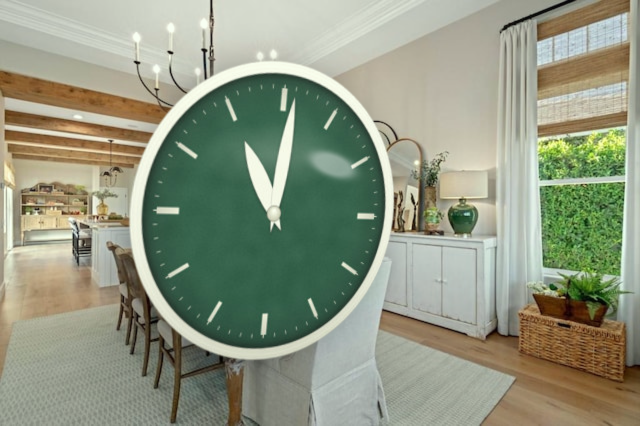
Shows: h=11 m=1
